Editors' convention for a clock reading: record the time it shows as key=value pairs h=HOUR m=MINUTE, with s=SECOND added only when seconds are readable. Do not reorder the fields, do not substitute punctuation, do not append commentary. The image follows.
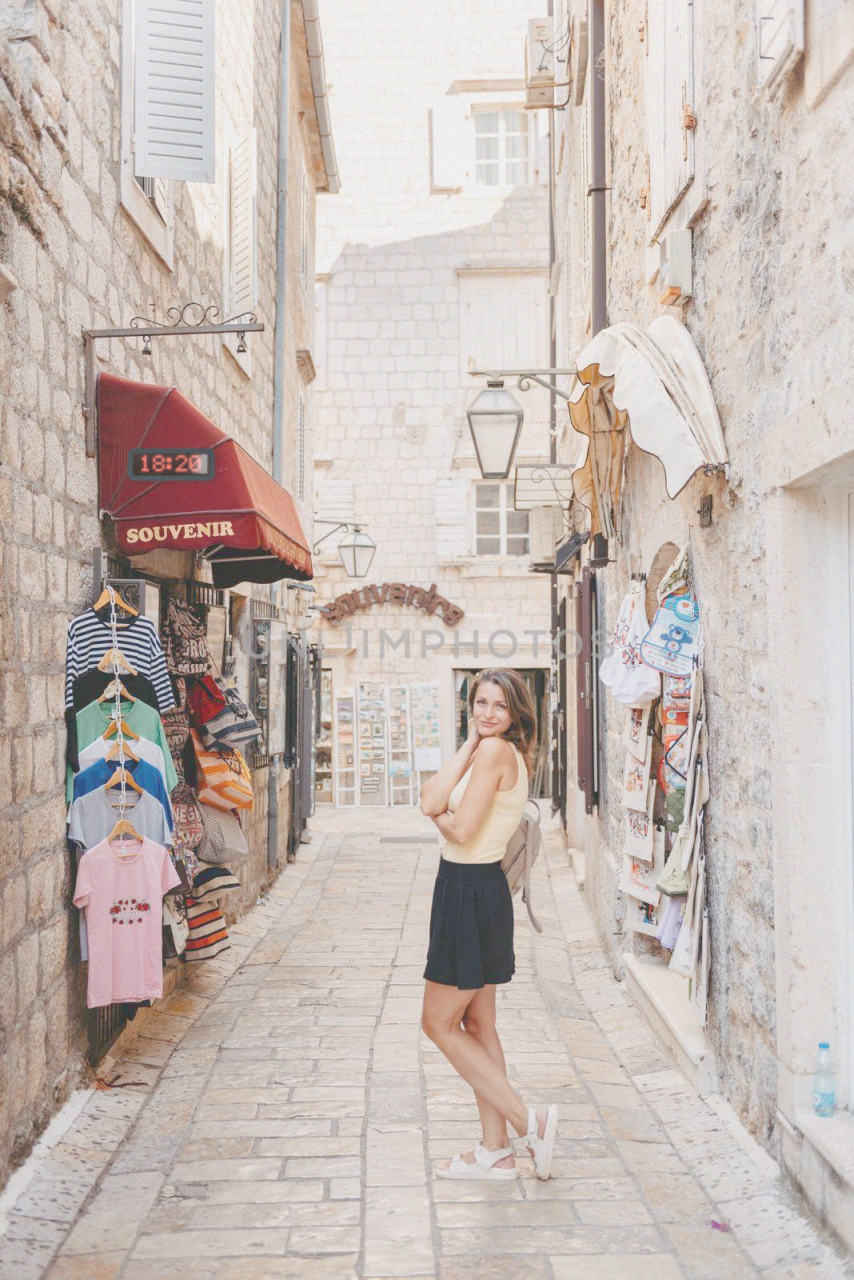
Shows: h=18 m=20
